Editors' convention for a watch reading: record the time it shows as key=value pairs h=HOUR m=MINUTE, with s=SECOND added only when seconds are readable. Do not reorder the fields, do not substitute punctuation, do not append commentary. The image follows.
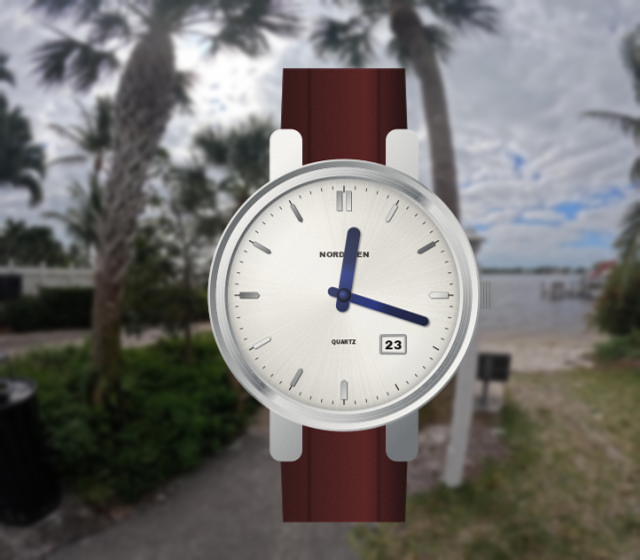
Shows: h=12 m=18
